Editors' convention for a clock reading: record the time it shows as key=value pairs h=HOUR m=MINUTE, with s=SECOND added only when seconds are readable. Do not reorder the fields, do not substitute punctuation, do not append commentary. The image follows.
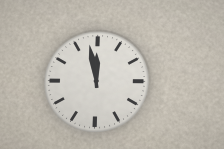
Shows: h=11 m=58
